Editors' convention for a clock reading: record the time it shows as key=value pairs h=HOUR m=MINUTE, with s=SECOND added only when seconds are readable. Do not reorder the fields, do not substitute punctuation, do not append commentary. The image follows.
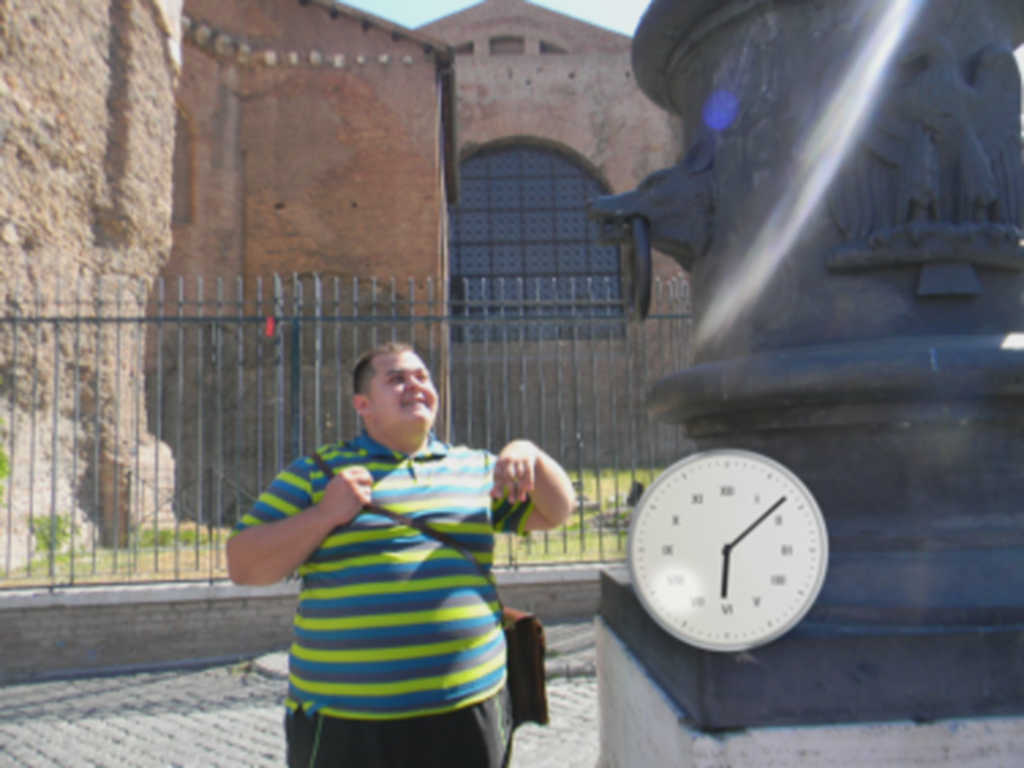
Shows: h=6 m=8
